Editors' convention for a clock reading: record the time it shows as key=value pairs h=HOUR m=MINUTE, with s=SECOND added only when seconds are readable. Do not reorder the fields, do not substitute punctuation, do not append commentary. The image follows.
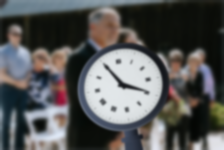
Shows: h=3 m=55
